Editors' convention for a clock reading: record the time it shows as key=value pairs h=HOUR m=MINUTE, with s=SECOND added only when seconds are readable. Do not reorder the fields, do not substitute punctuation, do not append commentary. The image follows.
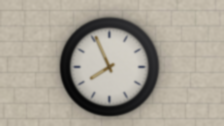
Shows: h=7 m=56
